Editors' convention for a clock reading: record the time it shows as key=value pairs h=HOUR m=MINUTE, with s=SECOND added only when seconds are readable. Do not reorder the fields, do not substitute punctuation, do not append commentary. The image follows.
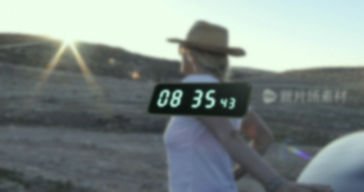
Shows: h=8 m=35
